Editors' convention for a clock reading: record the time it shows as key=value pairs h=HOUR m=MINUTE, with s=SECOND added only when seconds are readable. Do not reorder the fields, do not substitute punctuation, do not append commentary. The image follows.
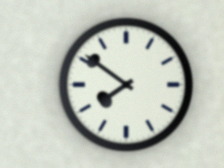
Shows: h=7 m=51
